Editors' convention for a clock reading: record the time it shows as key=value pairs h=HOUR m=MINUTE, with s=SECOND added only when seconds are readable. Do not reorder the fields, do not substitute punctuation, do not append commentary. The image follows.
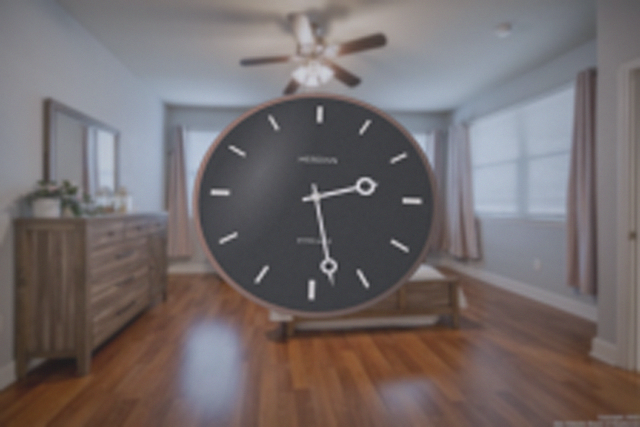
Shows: h=2 m=28
